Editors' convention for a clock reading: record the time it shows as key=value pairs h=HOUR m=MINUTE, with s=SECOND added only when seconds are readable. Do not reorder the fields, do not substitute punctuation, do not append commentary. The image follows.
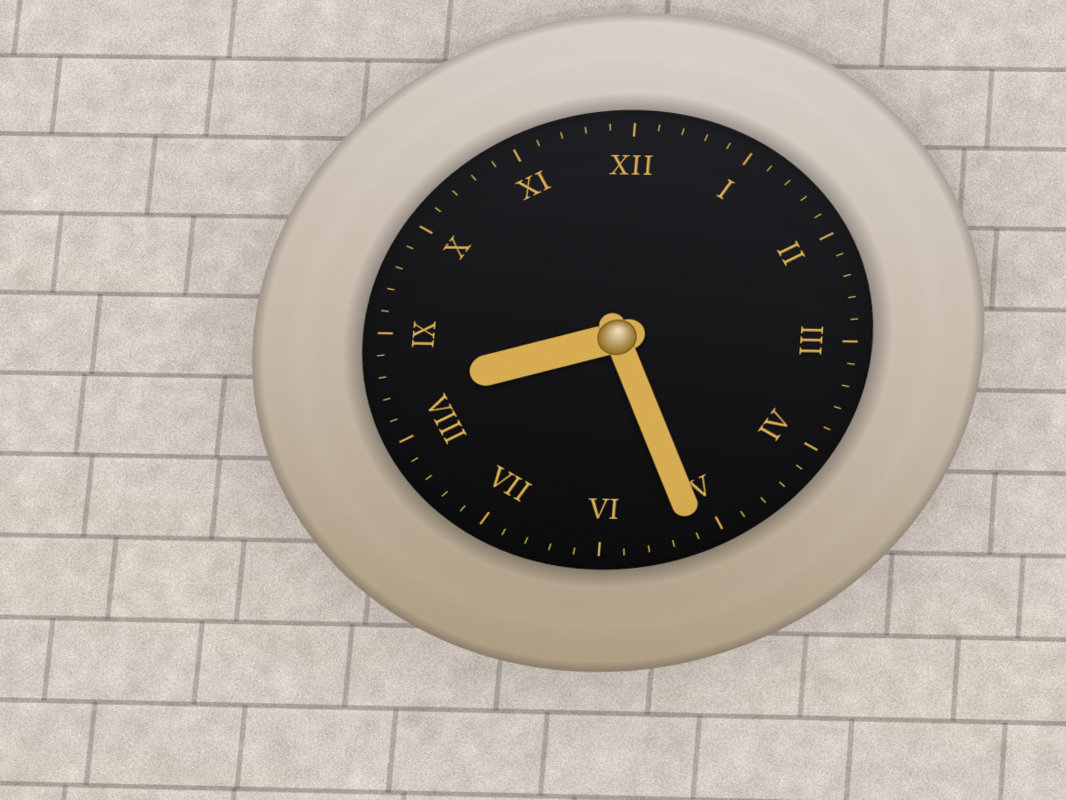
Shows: h=8 m=26
